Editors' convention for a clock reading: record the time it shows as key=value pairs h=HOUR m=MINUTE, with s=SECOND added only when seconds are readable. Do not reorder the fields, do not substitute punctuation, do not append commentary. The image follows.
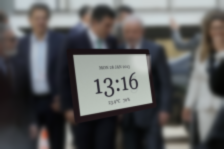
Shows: h=13 m=16
